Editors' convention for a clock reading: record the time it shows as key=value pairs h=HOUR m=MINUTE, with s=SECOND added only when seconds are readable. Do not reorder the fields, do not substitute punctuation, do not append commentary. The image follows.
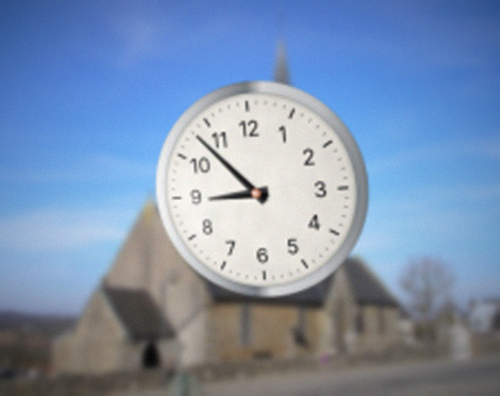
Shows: h=8 m=53
